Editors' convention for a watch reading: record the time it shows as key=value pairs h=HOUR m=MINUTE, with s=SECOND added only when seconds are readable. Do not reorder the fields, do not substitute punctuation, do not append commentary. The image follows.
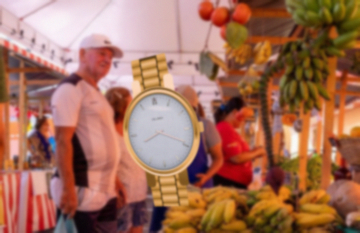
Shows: h=8 m=19
